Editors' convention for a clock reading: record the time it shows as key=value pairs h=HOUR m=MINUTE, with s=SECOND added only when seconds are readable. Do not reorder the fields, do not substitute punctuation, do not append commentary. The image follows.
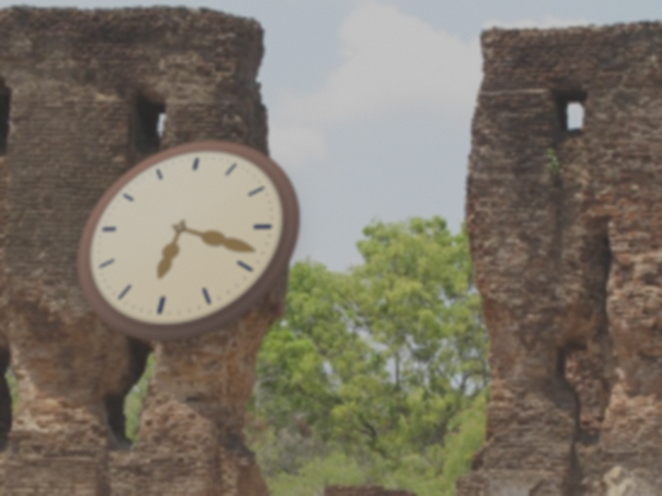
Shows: h=6 m=18
